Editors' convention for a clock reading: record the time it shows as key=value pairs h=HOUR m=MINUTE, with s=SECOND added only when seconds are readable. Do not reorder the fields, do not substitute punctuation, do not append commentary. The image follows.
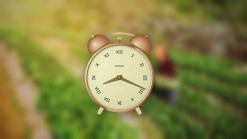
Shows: h=8 m=19
